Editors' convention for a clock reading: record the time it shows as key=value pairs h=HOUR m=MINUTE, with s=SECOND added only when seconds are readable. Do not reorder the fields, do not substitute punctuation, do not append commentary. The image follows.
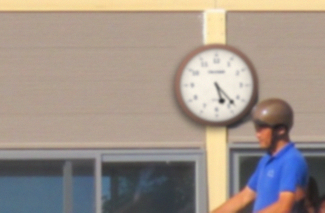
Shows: h=5 m=23
